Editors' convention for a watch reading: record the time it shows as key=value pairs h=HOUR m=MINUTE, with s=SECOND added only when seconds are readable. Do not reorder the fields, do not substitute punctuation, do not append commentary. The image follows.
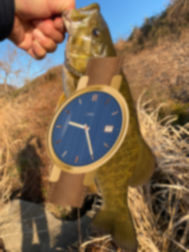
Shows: h=9 m=25
